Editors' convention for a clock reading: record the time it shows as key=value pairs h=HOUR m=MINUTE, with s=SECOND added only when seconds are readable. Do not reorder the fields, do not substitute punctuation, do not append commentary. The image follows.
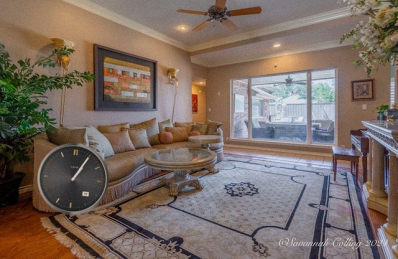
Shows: h=1 m=5
